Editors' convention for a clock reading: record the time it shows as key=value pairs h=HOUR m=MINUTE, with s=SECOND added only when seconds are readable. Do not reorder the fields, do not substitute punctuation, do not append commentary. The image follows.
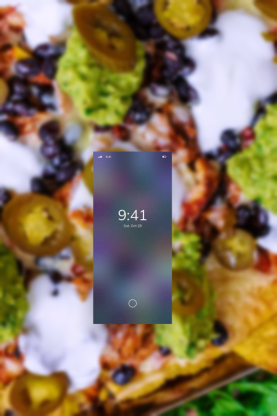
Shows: h=9 m=41
